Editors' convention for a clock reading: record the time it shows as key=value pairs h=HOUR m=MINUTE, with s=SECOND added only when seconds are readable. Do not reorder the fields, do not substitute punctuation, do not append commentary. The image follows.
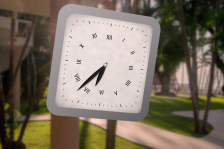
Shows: h=6 m=37
